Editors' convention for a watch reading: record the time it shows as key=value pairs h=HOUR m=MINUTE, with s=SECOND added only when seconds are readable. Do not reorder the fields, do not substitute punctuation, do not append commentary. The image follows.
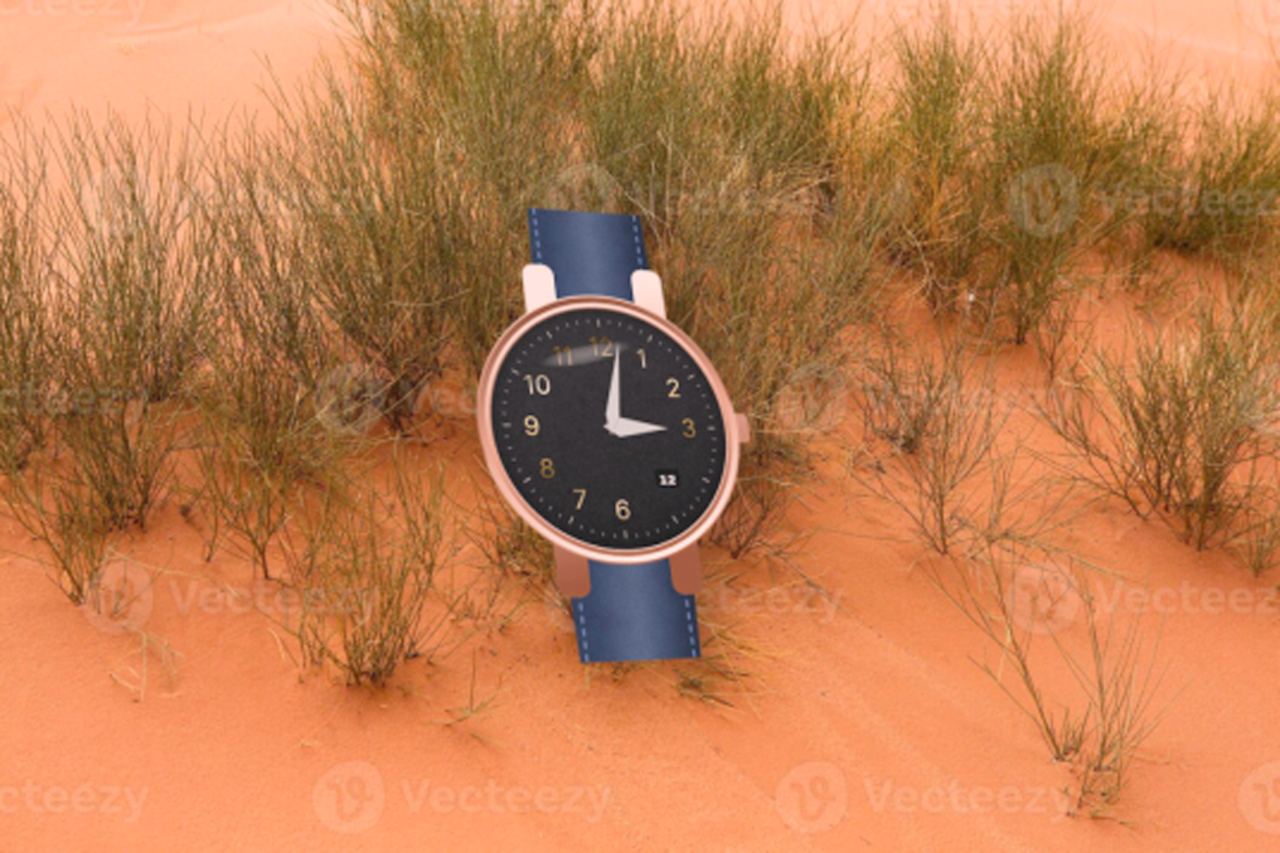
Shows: h=3 m=2
